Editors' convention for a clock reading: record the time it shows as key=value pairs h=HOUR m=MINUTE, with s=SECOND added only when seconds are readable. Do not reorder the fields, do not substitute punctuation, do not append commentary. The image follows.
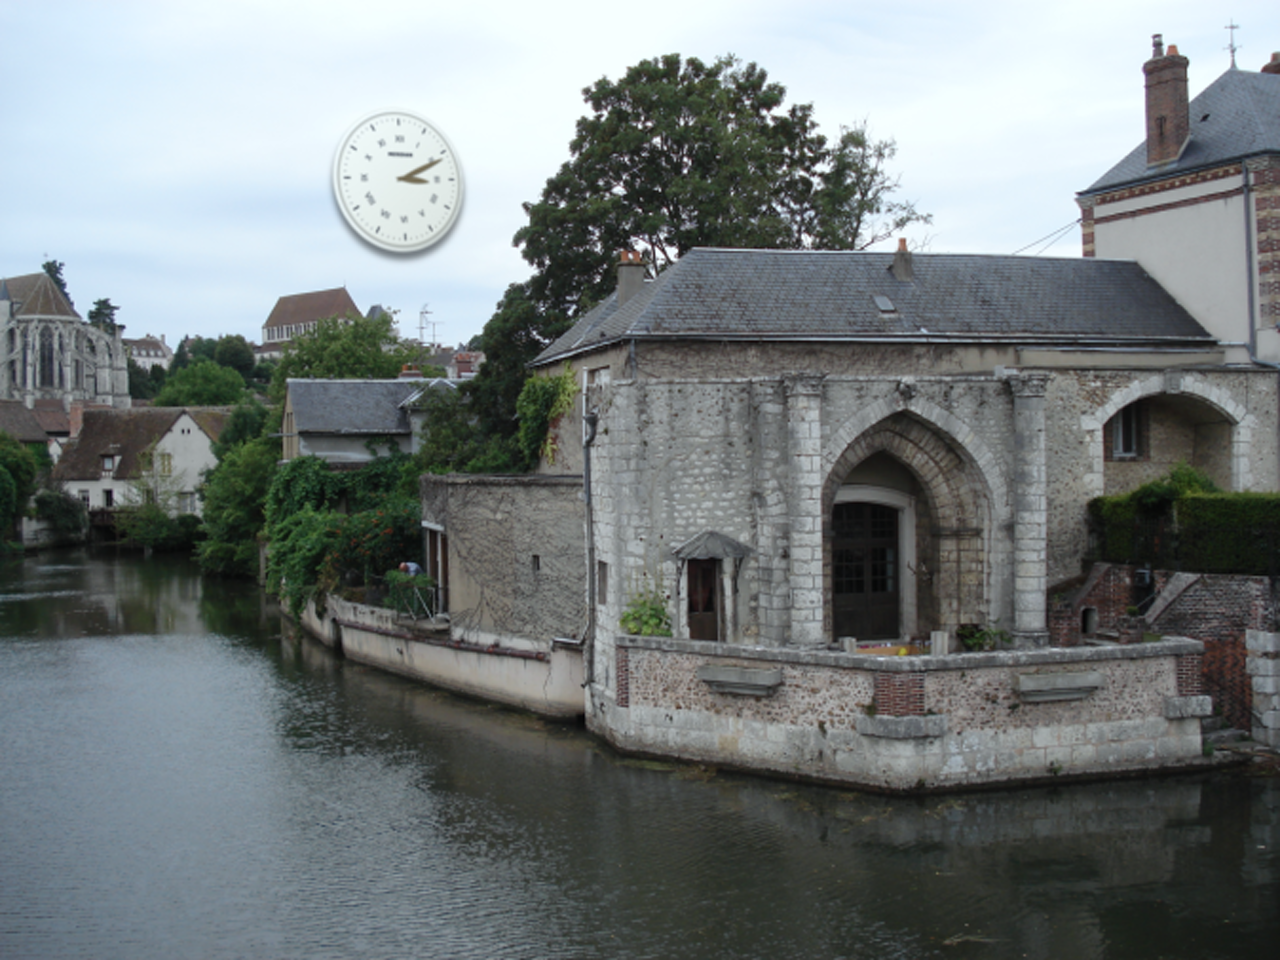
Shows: h=3 m=11
